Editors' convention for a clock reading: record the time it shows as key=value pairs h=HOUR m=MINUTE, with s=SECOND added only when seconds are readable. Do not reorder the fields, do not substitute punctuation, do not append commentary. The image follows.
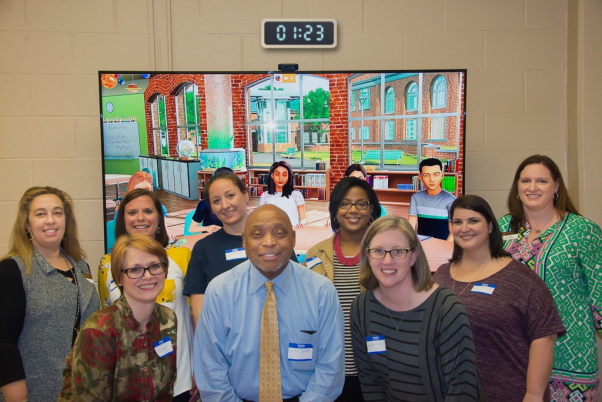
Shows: h=1 m=23
